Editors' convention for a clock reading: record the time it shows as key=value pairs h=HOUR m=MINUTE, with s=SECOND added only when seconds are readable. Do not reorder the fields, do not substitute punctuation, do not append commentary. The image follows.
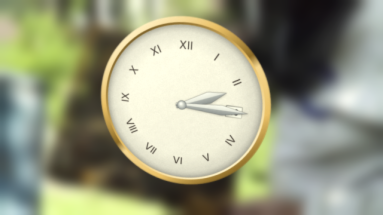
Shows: h=2 m=15
